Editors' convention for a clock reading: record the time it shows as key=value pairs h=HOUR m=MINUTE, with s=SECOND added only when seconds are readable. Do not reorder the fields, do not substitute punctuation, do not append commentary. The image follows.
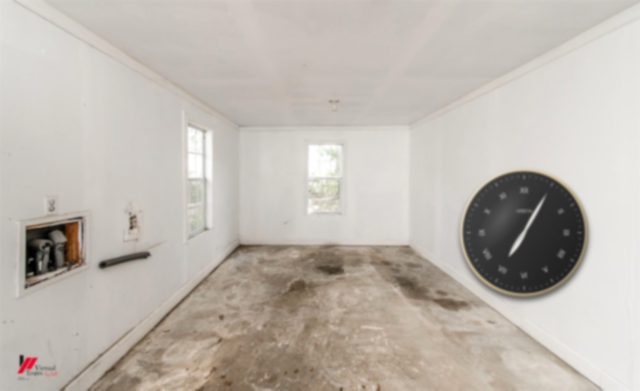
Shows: h=7 m=5
